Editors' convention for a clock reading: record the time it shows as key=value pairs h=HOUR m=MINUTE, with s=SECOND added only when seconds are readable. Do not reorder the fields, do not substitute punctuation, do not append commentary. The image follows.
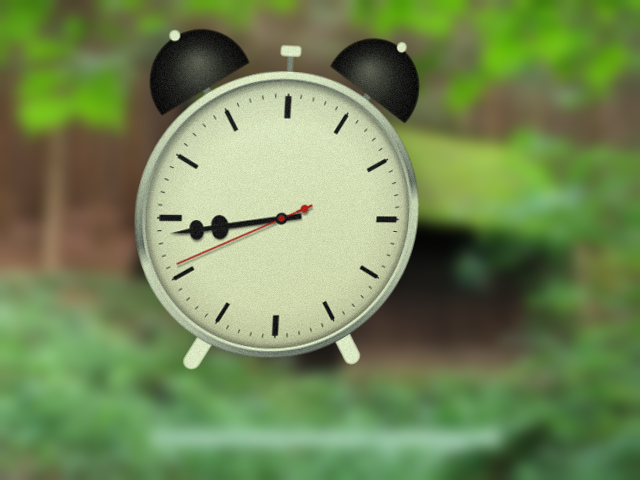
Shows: h=8 m=43 s=41
